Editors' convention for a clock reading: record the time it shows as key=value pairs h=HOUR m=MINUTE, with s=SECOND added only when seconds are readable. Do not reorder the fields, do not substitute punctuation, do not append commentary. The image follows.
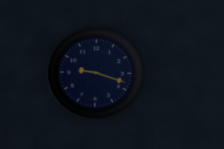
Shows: h=9 m=18
